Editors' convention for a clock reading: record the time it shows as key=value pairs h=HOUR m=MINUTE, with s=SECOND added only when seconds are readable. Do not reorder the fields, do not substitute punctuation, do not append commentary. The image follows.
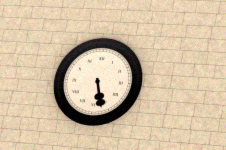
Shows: h=5 m=27
